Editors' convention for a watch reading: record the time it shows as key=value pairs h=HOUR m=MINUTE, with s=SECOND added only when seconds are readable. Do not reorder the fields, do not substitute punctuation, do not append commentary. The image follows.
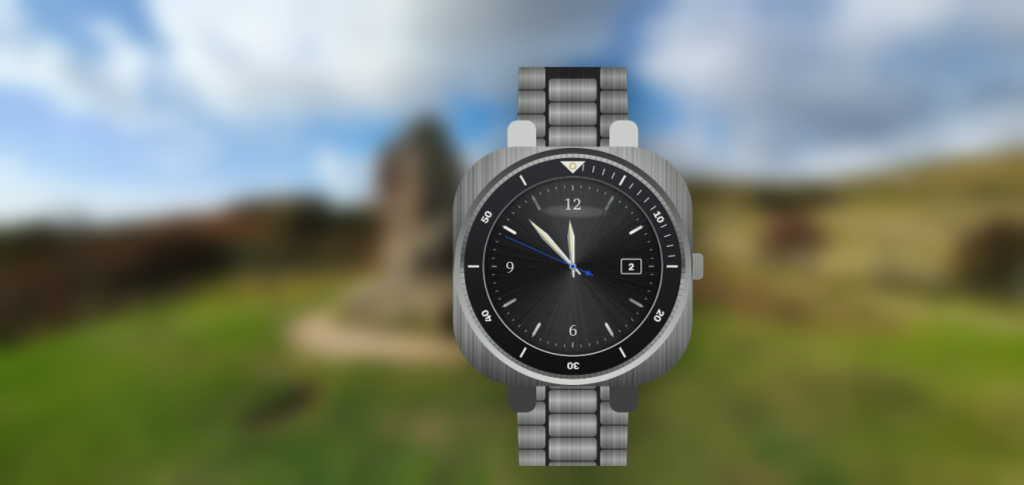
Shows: h=11 m=52 s=49
